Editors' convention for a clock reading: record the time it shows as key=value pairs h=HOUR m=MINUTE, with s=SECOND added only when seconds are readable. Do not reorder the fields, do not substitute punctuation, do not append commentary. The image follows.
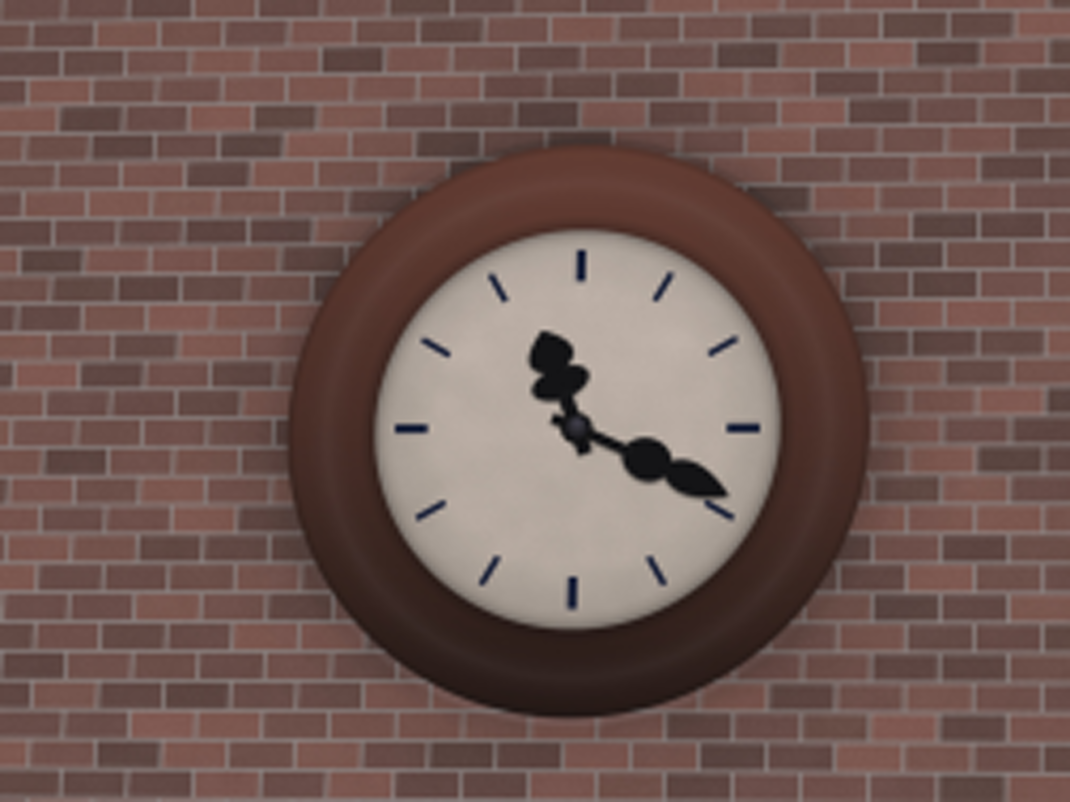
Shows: h=11 m=19
